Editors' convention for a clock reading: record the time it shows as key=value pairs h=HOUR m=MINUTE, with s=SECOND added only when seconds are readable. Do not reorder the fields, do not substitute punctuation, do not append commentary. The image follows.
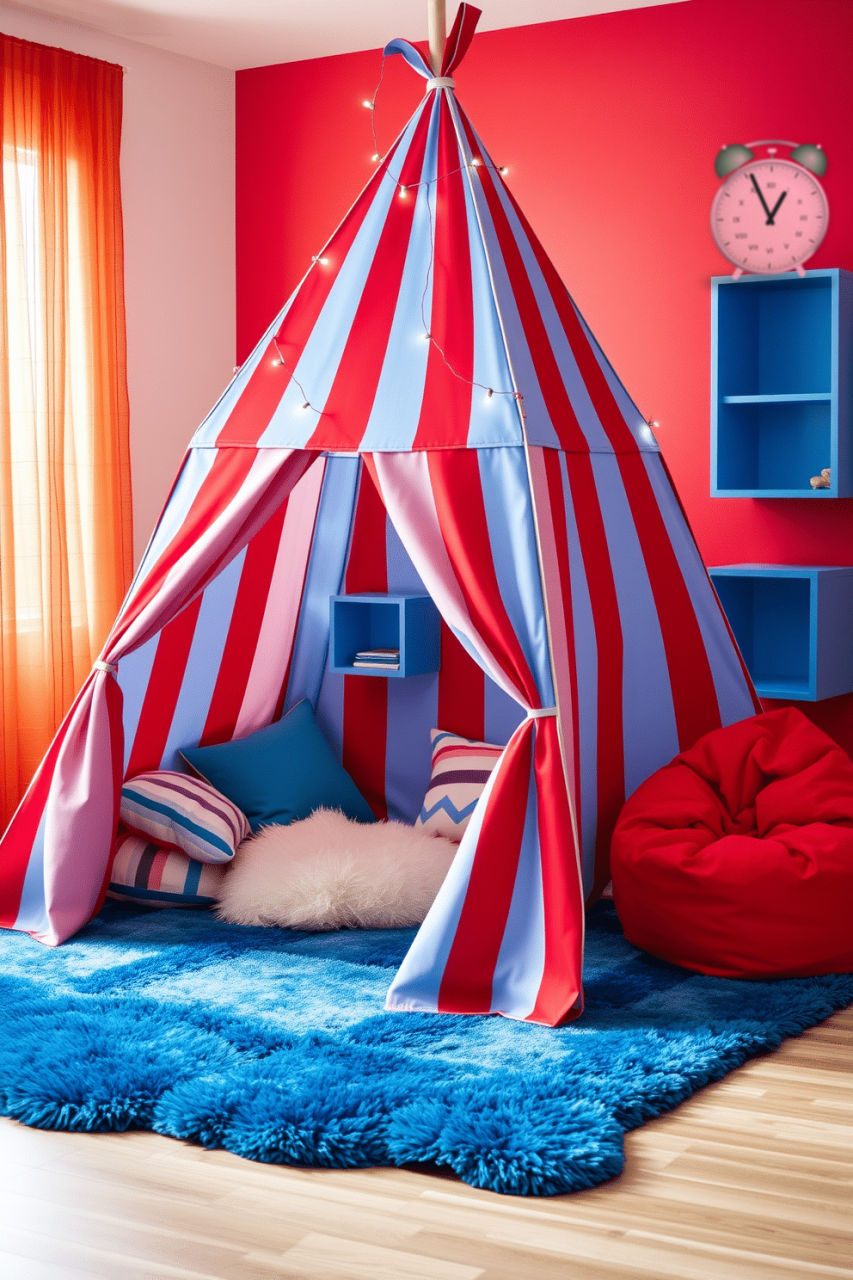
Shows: h=12 m=56
